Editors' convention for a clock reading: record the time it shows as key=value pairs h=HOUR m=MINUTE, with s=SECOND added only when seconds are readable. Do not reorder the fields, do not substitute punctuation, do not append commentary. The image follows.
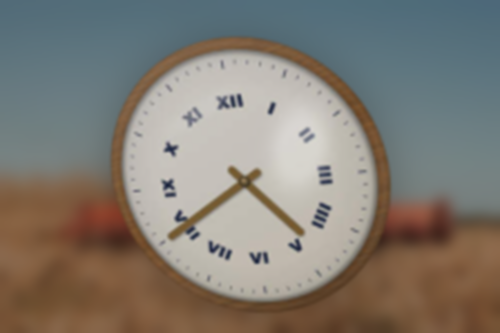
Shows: h=4 m=40
